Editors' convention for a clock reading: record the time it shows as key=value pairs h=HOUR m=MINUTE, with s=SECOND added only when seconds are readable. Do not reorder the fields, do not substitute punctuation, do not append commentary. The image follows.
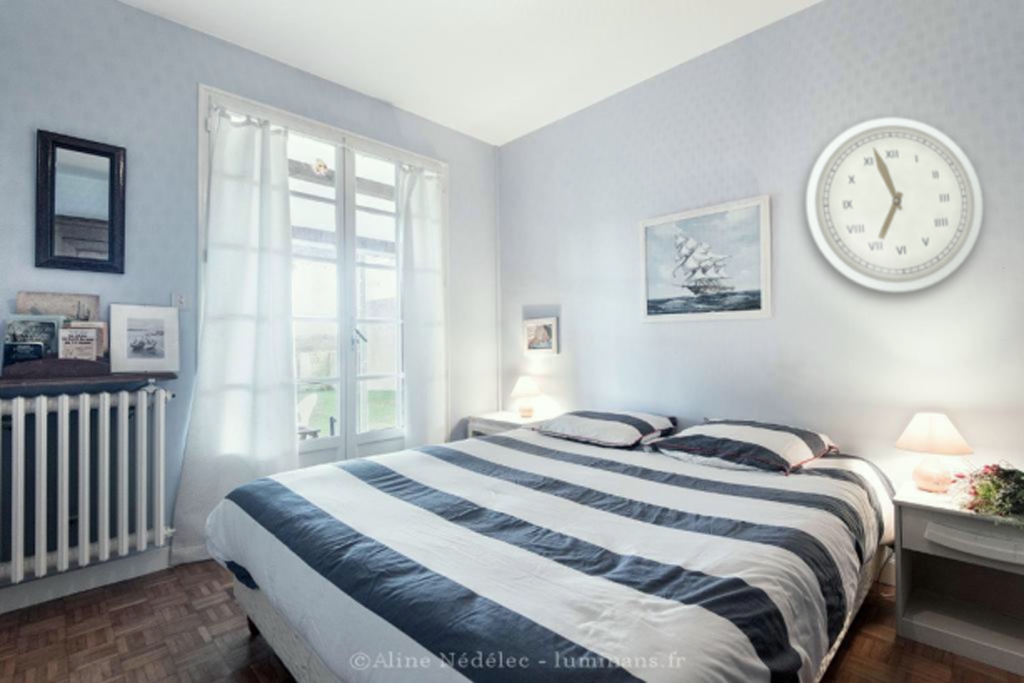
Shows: h=6 m=57
